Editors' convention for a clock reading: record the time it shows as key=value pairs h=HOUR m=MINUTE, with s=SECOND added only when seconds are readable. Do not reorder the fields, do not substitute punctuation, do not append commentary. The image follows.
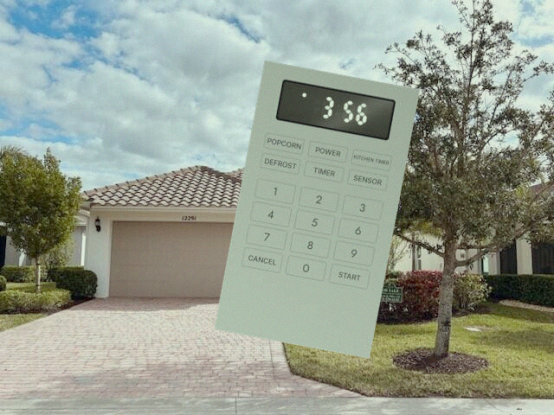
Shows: h=3 m=56
